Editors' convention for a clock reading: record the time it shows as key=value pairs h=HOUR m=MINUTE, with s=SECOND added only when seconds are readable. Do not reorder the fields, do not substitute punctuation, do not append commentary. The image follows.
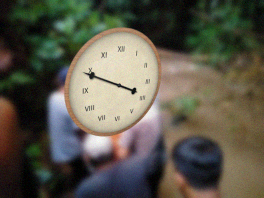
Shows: h=3 m=49
